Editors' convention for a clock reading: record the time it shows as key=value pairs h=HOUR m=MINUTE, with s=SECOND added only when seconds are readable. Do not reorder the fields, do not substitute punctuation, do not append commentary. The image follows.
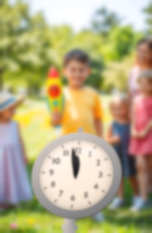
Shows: h=11 m=58
